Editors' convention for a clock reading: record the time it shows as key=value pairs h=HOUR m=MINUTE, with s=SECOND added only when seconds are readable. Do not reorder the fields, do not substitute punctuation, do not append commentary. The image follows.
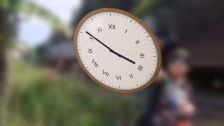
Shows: h=3 m=51
